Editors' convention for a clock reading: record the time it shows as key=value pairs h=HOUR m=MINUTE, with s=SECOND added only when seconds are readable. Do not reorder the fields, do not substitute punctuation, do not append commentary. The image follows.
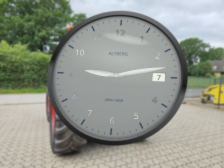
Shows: h=9 m=13
